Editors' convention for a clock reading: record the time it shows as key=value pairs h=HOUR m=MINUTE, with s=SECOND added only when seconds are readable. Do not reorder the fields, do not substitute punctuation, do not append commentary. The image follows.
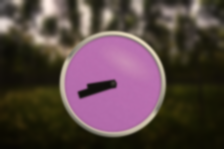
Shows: h=8 m=42
